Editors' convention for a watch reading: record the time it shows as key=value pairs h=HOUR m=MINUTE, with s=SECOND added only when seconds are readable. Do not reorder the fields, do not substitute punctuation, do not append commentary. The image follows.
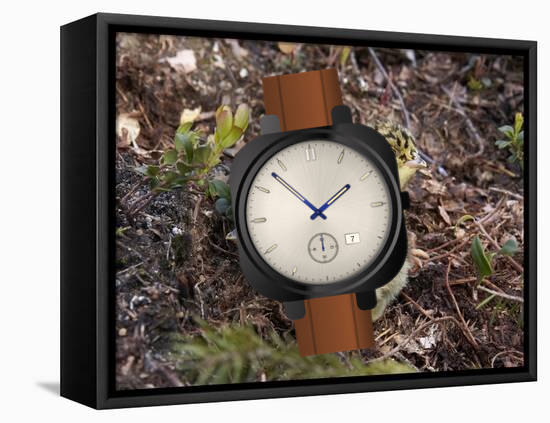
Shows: h=1 m=53
